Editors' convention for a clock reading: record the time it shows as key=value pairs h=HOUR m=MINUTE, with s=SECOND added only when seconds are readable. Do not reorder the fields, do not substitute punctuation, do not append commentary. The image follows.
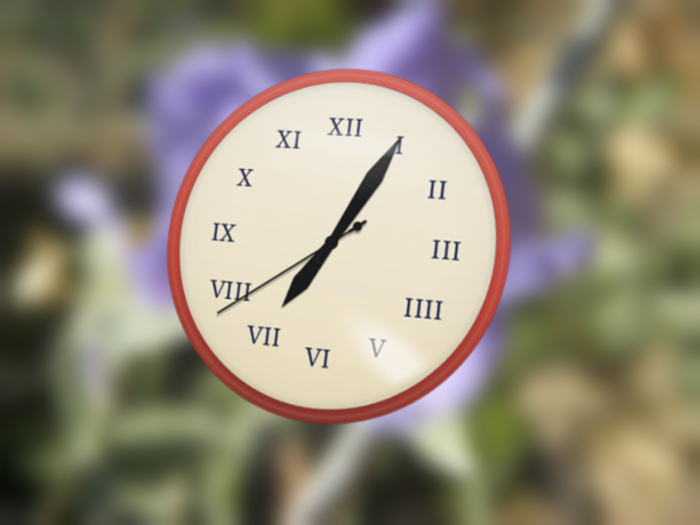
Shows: h=7 m=4 s=39
